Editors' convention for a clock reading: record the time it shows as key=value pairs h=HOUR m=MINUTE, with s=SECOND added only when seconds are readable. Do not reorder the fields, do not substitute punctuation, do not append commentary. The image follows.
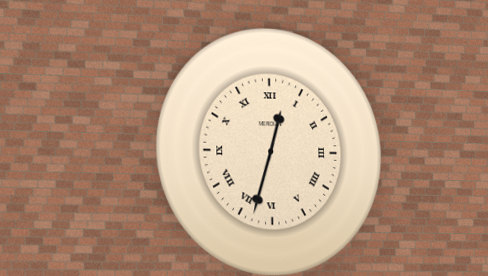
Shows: h=12 m=33
